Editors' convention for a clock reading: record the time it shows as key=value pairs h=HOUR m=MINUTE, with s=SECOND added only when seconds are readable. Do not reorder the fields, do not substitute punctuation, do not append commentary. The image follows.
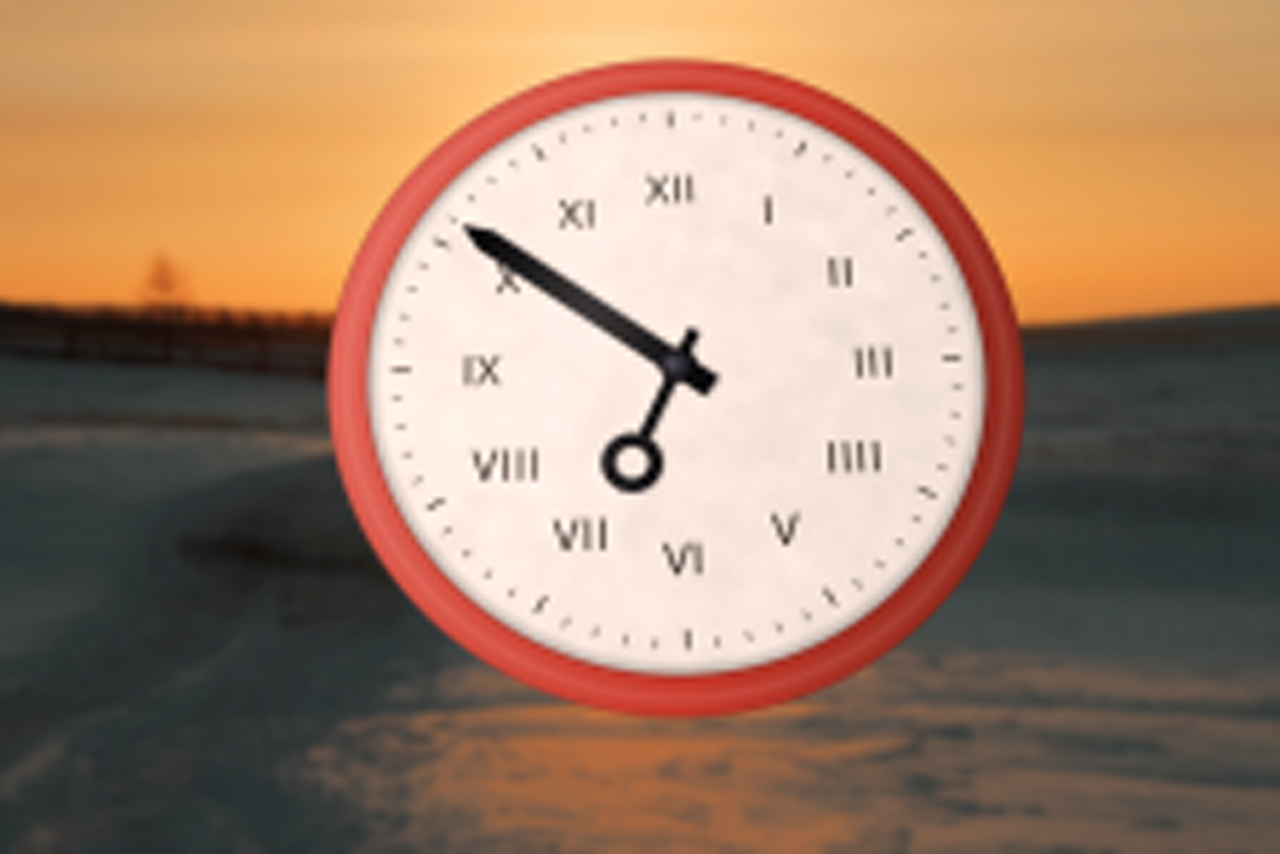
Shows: h=6 m=51
